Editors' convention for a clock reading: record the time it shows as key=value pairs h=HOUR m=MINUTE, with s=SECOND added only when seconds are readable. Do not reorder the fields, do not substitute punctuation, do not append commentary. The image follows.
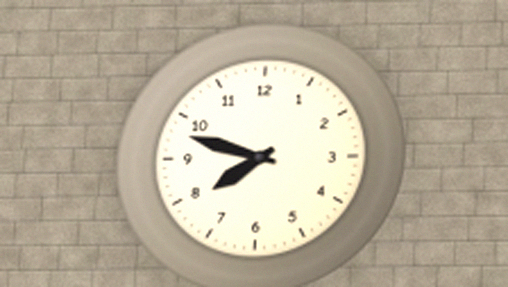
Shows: h=7 m=48
